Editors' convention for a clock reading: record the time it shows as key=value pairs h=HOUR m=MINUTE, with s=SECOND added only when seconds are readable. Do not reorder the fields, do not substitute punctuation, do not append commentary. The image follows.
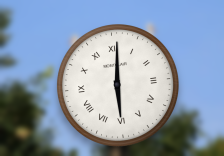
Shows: h=6 m=1
